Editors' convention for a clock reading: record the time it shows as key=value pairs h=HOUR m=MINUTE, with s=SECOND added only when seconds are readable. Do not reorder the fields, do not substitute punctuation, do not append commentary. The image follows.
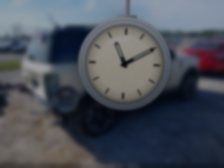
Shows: h=11 m=10
